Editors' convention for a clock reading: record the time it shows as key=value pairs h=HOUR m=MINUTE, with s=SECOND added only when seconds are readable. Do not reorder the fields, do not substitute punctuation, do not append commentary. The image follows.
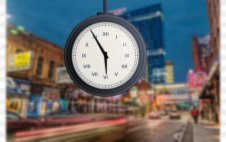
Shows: h=5 m=55
